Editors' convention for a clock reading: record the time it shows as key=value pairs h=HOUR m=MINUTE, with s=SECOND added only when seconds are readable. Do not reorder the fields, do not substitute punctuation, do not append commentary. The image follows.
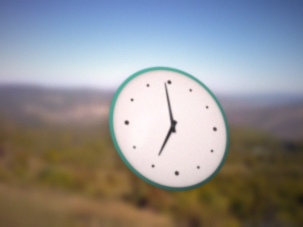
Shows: h=6 m=59
